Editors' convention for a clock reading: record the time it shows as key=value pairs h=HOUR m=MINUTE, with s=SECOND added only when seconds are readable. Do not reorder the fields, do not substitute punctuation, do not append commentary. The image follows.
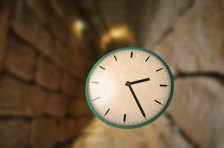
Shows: h=2 m=25
